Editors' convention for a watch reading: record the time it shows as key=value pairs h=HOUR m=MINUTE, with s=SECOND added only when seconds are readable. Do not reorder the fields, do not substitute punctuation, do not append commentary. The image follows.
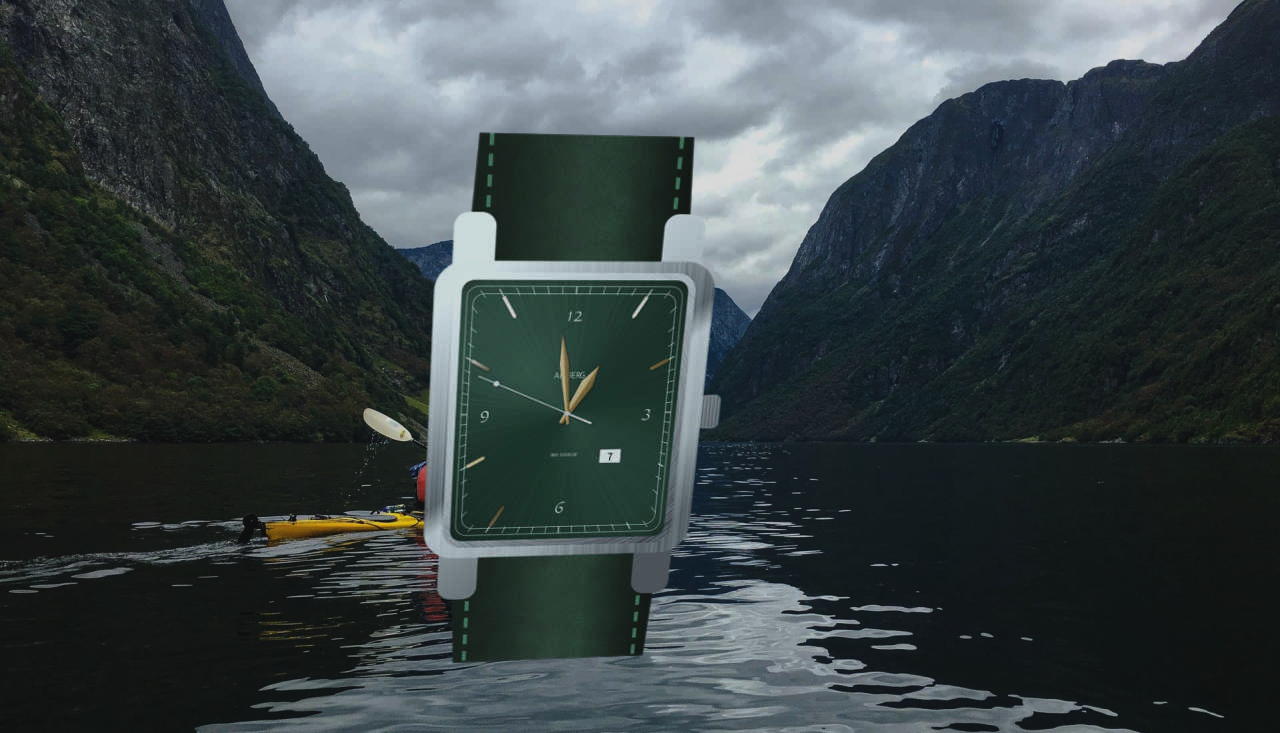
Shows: h=12 m=58 s=49
